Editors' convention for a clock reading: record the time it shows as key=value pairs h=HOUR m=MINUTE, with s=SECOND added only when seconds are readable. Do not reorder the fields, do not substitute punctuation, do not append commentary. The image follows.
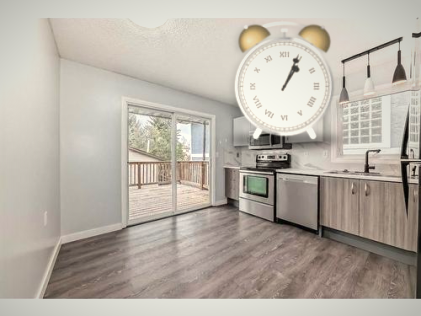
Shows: h=1 m=4
